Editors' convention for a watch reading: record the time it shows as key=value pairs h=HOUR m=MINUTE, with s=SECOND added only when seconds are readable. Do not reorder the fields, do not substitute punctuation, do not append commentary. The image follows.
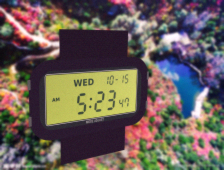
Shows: h=5 m=23 s=47
